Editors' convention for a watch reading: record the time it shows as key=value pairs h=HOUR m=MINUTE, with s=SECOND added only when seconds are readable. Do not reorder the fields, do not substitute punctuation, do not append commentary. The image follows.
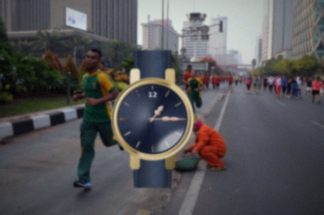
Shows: h=1 m=15
